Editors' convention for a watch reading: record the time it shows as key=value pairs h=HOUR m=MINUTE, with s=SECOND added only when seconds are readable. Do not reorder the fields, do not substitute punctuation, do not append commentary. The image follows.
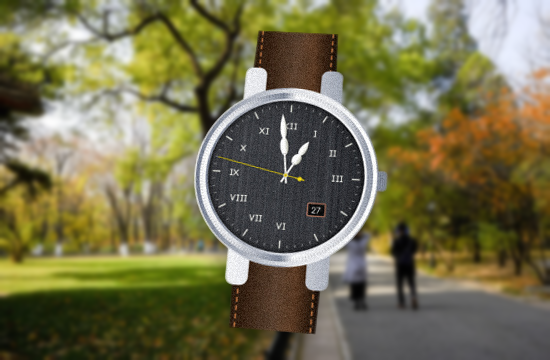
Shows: h=12 m=58 s=47
